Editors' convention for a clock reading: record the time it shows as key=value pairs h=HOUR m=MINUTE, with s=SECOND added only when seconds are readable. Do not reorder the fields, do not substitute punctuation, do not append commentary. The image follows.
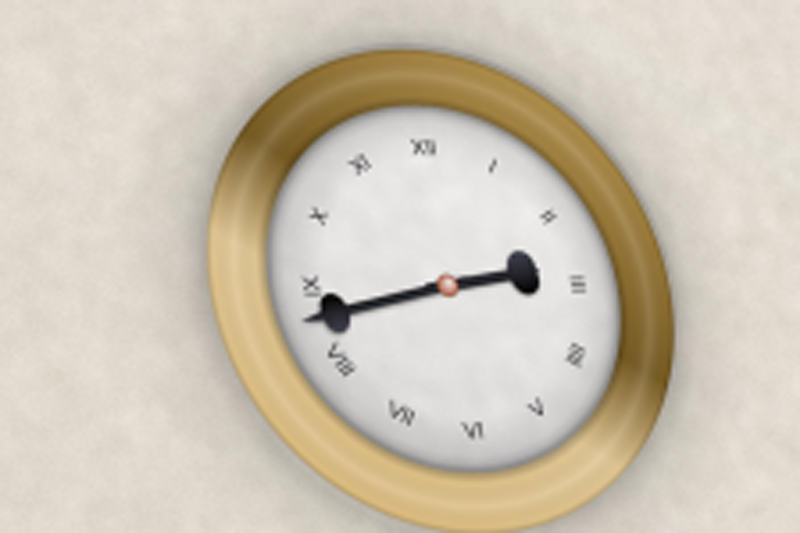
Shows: h=2 m=43
